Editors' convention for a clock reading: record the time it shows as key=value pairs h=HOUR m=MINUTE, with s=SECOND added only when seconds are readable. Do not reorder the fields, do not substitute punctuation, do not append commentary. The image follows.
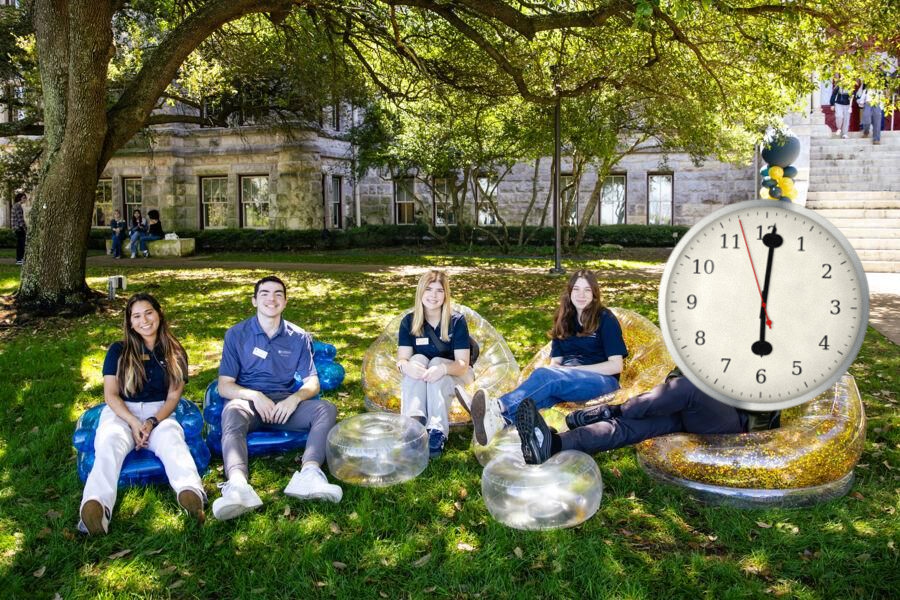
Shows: h=6 m=0 s=57
